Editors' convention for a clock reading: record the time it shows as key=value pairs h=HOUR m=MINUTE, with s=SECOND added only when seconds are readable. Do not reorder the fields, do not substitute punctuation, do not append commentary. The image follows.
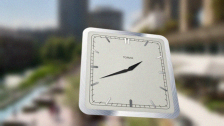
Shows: h=1 m=41
